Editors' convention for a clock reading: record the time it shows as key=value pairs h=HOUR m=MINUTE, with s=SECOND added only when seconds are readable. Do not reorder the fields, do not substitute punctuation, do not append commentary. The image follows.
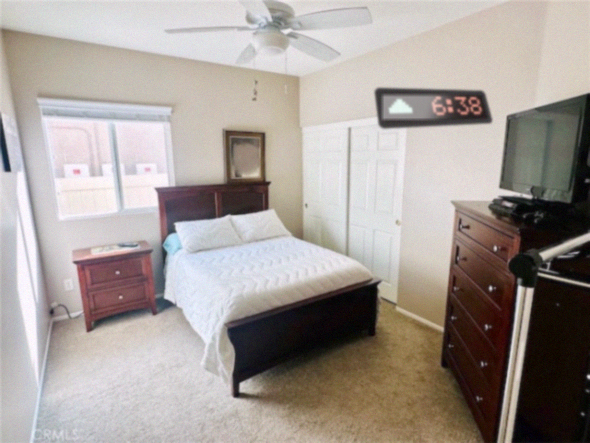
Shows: h=6 m=38
